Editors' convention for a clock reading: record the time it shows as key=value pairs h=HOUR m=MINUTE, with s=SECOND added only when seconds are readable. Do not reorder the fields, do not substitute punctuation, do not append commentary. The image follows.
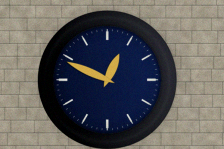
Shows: h=12 m=49
